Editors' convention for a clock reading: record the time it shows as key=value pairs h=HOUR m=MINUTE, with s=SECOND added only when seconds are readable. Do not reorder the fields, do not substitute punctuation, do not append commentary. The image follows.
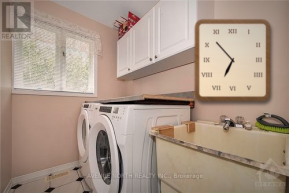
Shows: h=6 m=53
